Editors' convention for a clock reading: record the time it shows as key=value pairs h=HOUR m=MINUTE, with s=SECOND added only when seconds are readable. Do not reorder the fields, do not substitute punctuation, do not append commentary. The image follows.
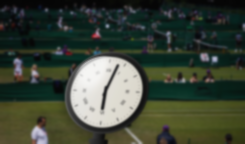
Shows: h=6 m=3
